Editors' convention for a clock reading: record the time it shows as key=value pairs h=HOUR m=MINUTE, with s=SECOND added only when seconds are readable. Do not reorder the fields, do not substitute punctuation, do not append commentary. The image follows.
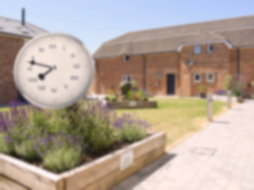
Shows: h=7 m=48
